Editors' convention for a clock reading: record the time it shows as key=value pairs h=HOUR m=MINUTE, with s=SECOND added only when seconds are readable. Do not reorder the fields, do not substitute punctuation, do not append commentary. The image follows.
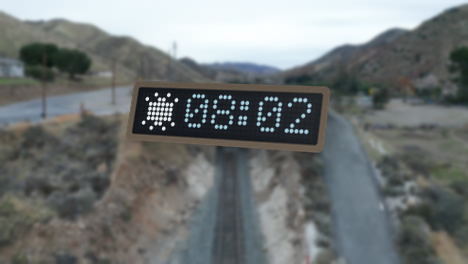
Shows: h=8 m=2
